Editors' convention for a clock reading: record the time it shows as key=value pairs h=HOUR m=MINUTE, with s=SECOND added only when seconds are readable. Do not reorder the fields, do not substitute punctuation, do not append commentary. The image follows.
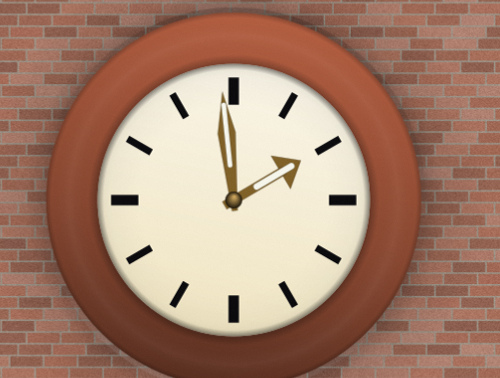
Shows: h=1 m=59
